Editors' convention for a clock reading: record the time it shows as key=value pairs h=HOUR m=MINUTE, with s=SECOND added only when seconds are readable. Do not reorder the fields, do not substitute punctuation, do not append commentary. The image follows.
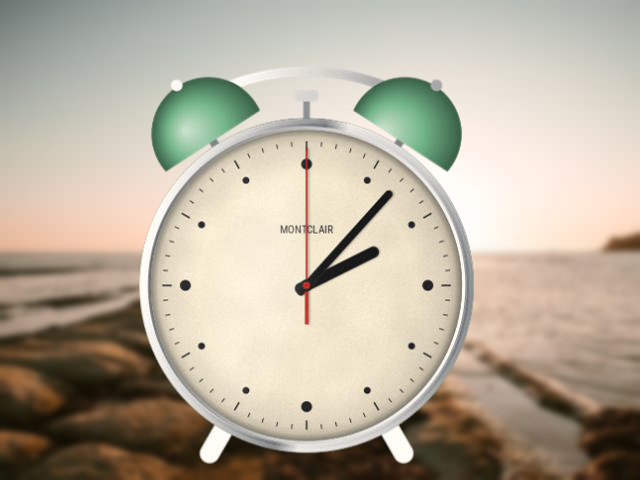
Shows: h=2 m=7 s=0
